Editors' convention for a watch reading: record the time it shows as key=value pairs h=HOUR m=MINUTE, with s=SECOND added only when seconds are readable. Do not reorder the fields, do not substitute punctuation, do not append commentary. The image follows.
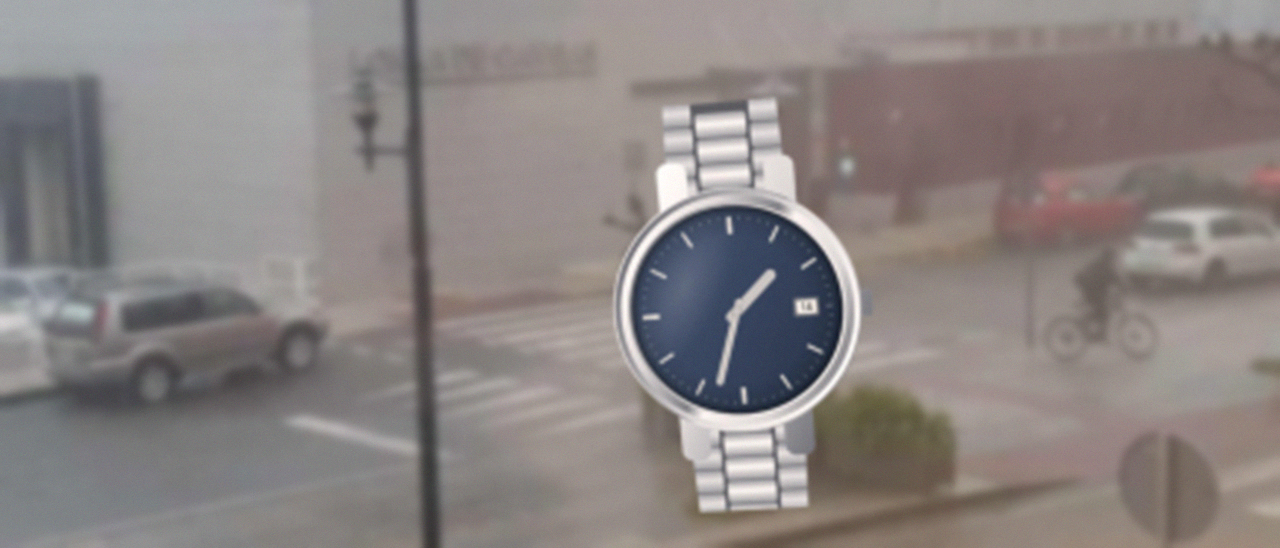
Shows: h=1 m=33
